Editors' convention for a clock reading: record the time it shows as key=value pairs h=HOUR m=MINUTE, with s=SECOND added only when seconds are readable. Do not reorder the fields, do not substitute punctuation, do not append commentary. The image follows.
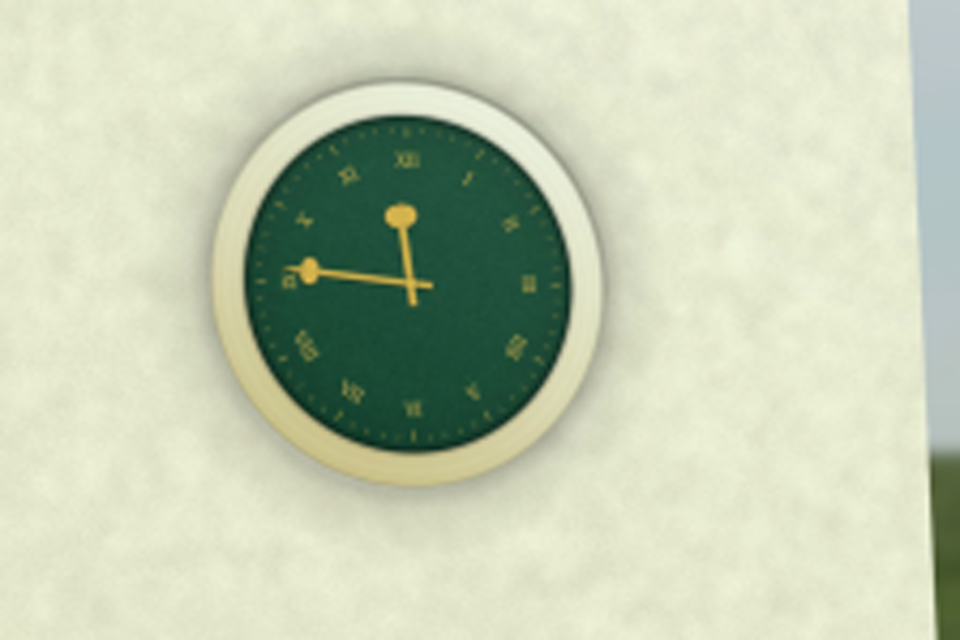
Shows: h=11 m=46
